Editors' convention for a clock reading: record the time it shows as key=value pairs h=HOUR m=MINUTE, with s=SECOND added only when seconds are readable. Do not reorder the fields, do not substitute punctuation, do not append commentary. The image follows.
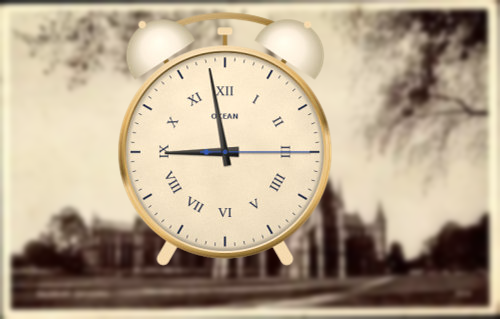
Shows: h=8 m=58 s=15
